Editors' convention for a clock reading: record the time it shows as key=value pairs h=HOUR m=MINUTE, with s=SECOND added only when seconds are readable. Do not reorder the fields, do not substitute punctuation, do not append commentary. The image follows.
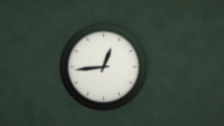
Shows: h=12 m=44
